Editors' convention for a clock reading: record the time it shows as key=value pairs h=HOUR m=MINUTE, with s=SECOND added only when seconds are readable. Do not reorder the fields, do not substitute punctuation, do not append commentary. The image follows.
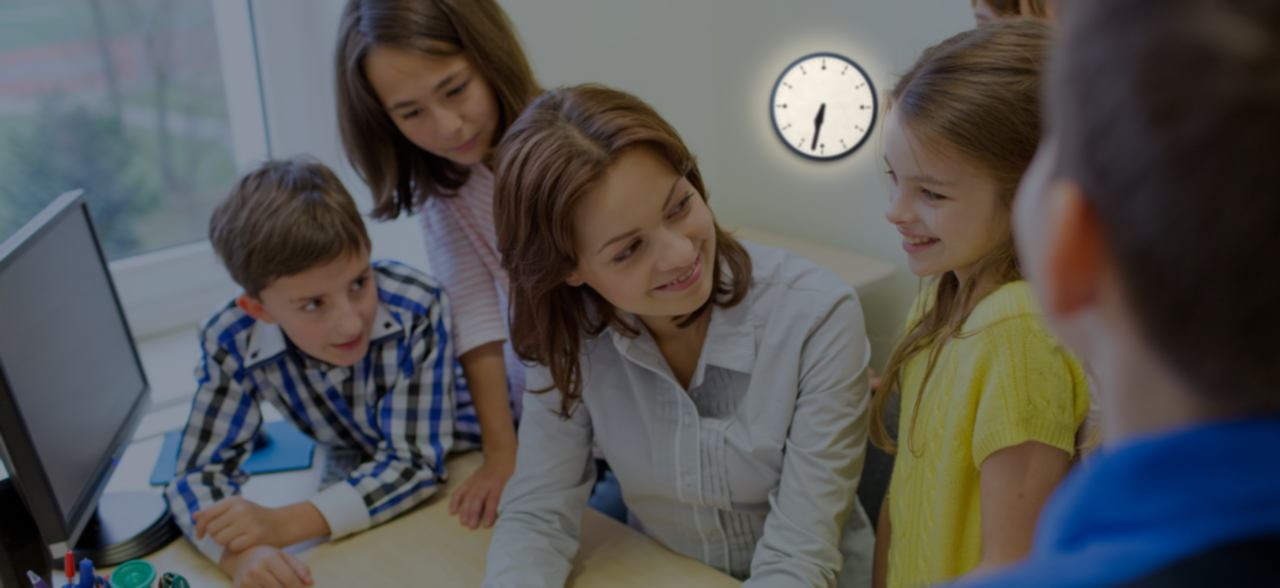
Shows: h=6 m=32
